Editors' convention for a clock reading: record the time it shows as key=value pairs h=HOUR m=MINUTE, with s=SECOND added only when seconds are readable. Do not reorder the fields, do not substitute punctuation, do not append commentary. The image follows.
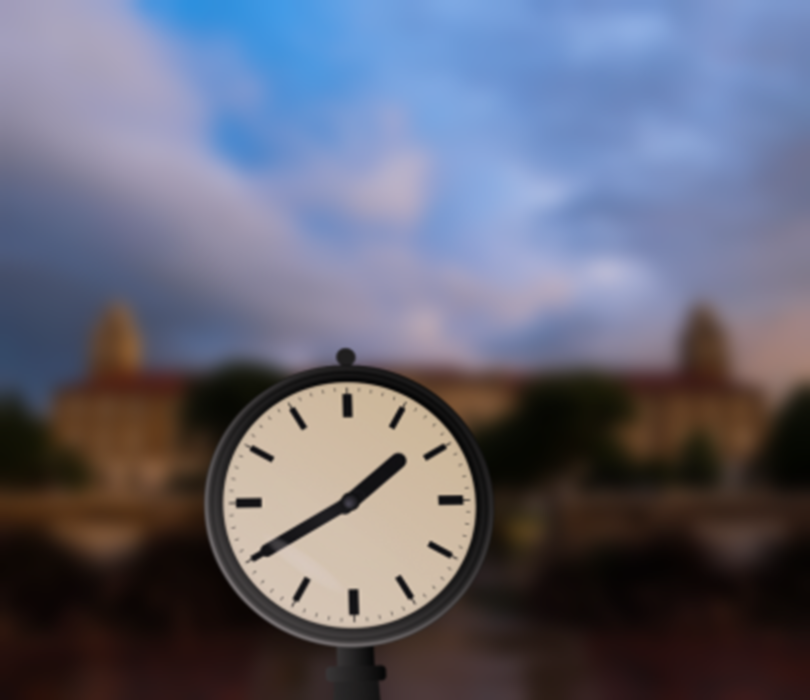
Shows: h=1 m=40
